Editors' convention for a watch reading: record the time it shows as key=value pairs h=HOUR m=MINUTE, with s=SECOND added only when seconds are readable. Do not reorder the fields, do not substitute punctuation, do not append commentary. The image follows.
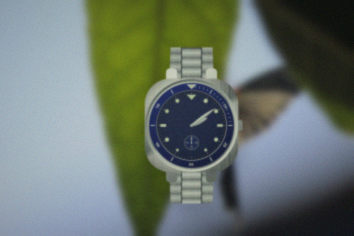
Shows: h=2 m=9
